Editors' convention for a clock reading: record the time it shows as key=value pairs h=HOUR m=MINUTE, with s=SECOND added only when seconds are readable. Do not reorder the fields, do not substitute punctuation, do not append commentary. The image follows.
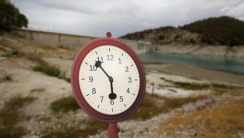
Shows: h=5 m=53
